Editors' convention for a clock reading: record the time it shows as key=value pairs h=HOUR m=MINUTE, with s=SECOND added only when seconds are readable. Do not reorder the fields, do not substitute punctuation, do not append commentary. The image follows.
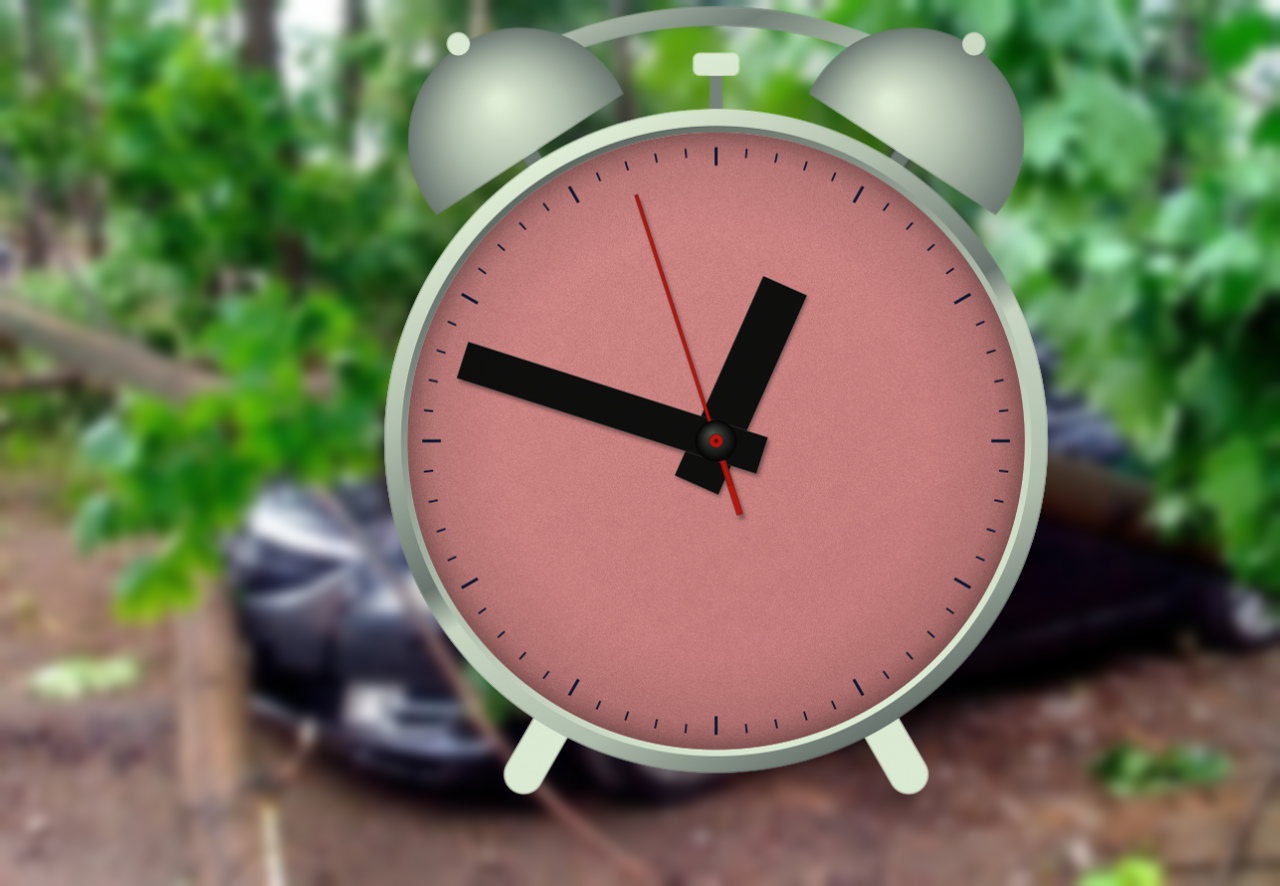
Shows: h=12 m=47 s=57
